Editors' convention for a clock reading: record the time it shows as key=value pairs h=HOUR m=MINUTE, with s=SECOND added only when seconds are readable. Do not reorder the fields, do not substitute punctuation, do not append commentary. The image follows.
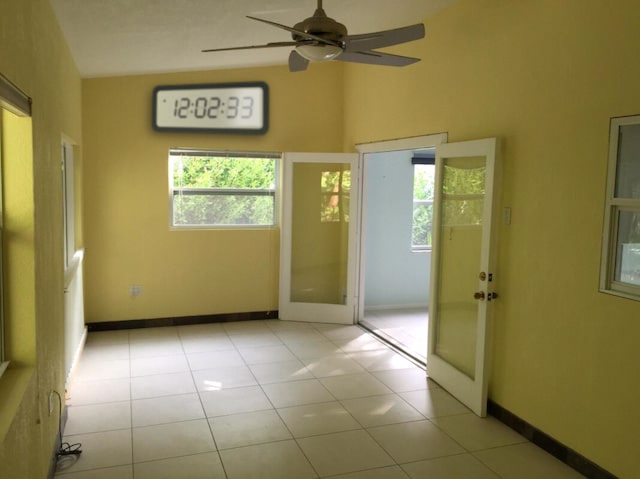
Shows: h=12 m=2 s=33
